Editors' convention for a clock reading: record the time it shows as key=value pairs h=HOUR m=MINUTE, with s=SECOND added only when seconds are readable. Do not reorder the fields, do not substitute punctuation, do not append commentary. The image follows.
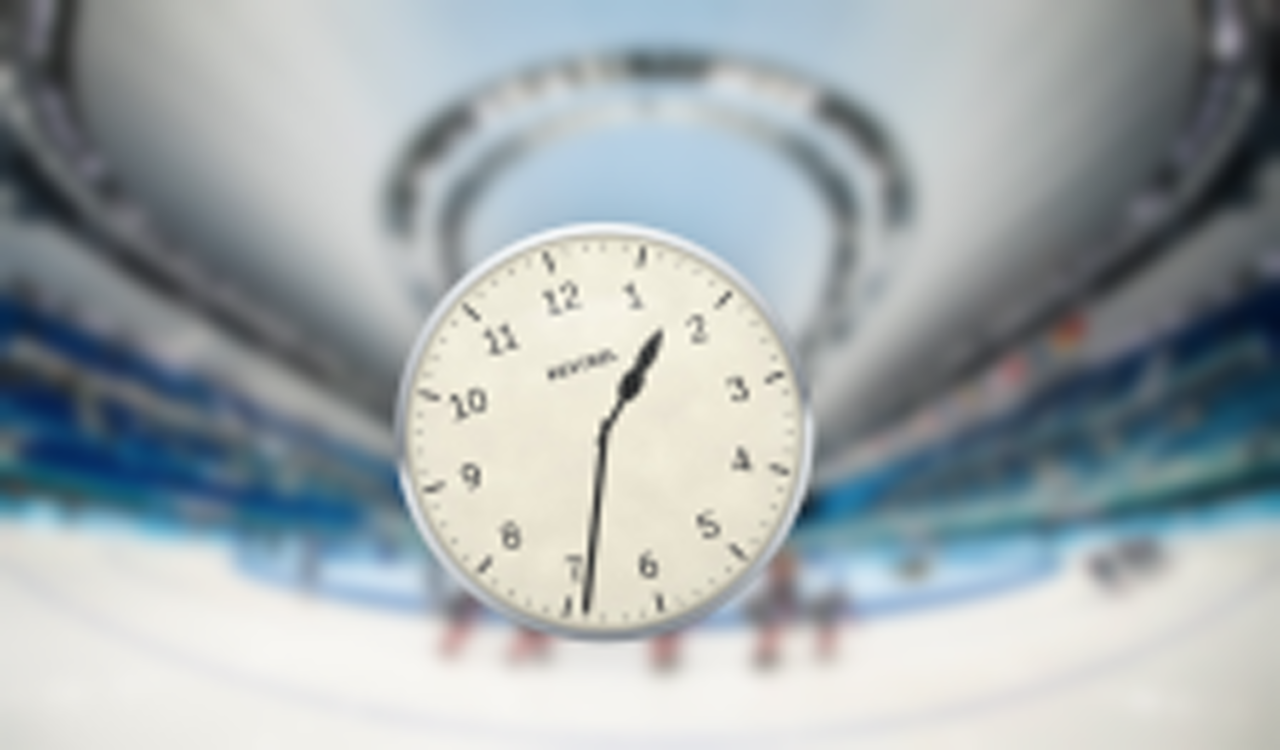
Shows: h=1 m=34
